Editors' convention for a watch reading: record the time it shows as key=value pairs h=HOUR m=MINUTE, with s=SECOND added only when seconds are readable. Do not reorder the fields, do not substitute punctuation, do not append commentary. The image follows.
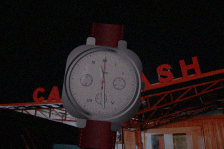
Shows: h=11 m=29
